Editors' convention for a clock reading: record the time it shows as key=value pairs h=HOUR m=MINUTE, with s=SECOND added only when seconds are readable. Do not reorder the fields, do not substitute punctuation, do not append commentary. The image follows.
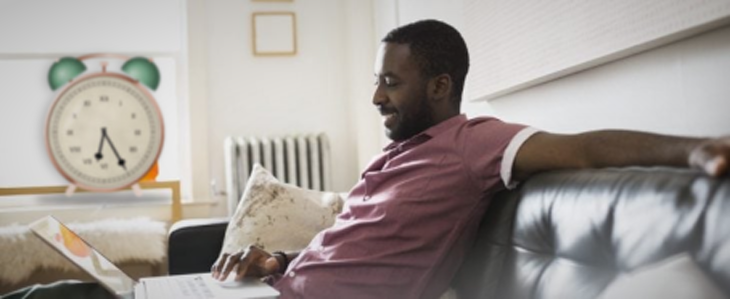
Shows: h=6 m=25
